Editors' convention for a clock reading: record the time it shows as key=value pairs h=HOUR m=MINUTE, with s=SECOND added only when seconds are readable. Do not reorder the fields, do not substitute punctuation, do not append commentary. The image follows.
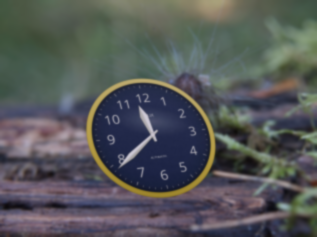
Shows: h=11 m=39
